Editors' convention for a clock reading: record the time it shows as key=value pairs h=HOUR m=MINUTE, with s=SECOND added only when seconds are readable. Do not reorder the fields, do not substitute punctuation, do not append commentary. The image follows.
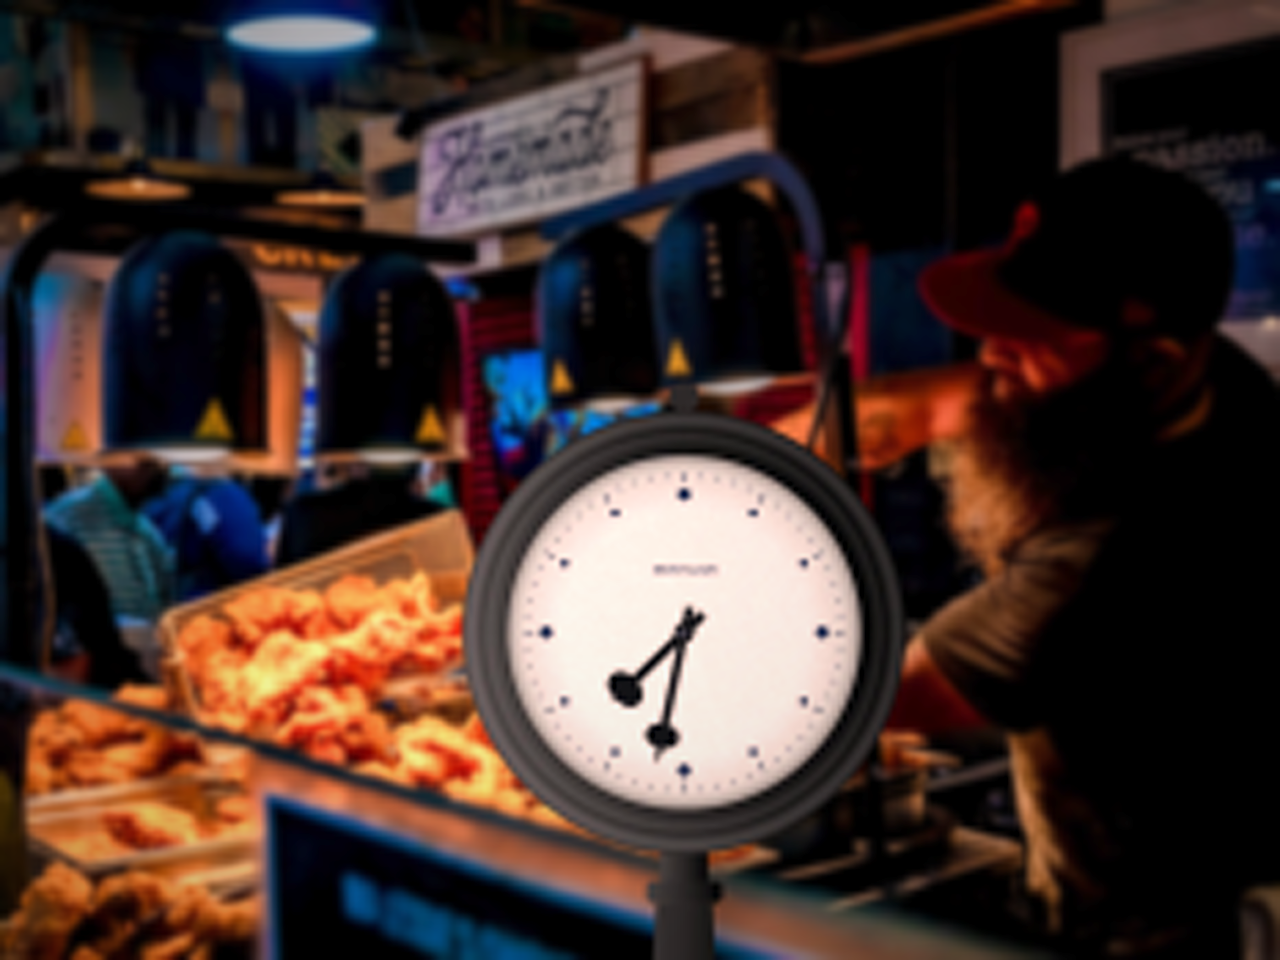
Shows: h=7 m=32
